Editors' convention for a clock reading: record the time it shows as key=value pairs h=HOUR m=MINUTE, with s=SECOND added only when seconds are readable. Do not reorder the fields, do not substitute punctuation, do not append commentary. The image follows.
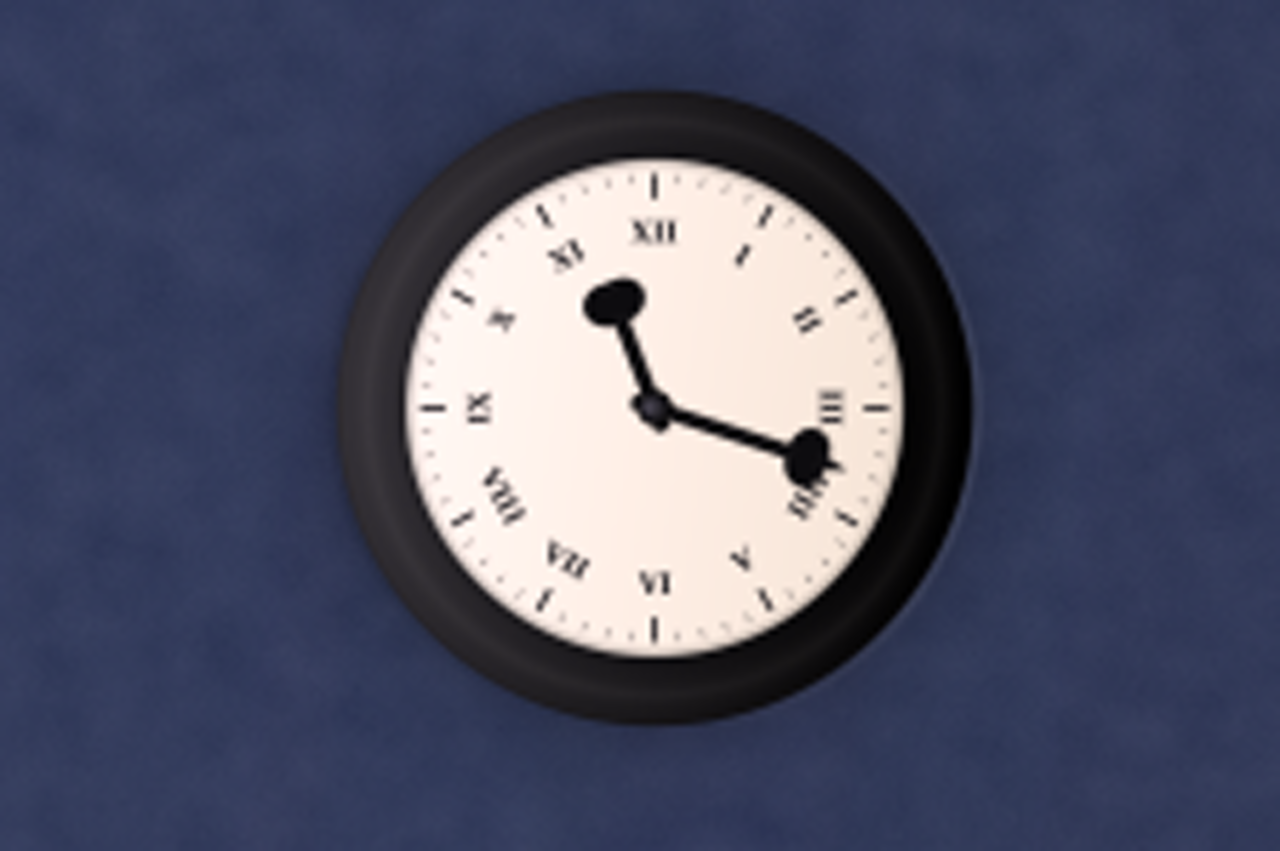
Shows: h=11 m=18
